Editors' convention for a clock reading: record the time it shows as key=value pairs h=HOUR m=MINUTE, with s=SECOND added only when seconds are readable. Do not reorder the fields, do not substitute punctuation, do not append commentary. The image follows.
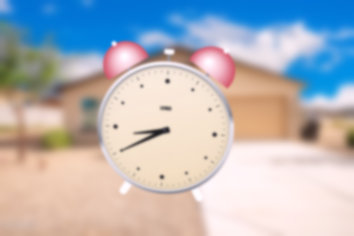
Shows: h=8 m=40
